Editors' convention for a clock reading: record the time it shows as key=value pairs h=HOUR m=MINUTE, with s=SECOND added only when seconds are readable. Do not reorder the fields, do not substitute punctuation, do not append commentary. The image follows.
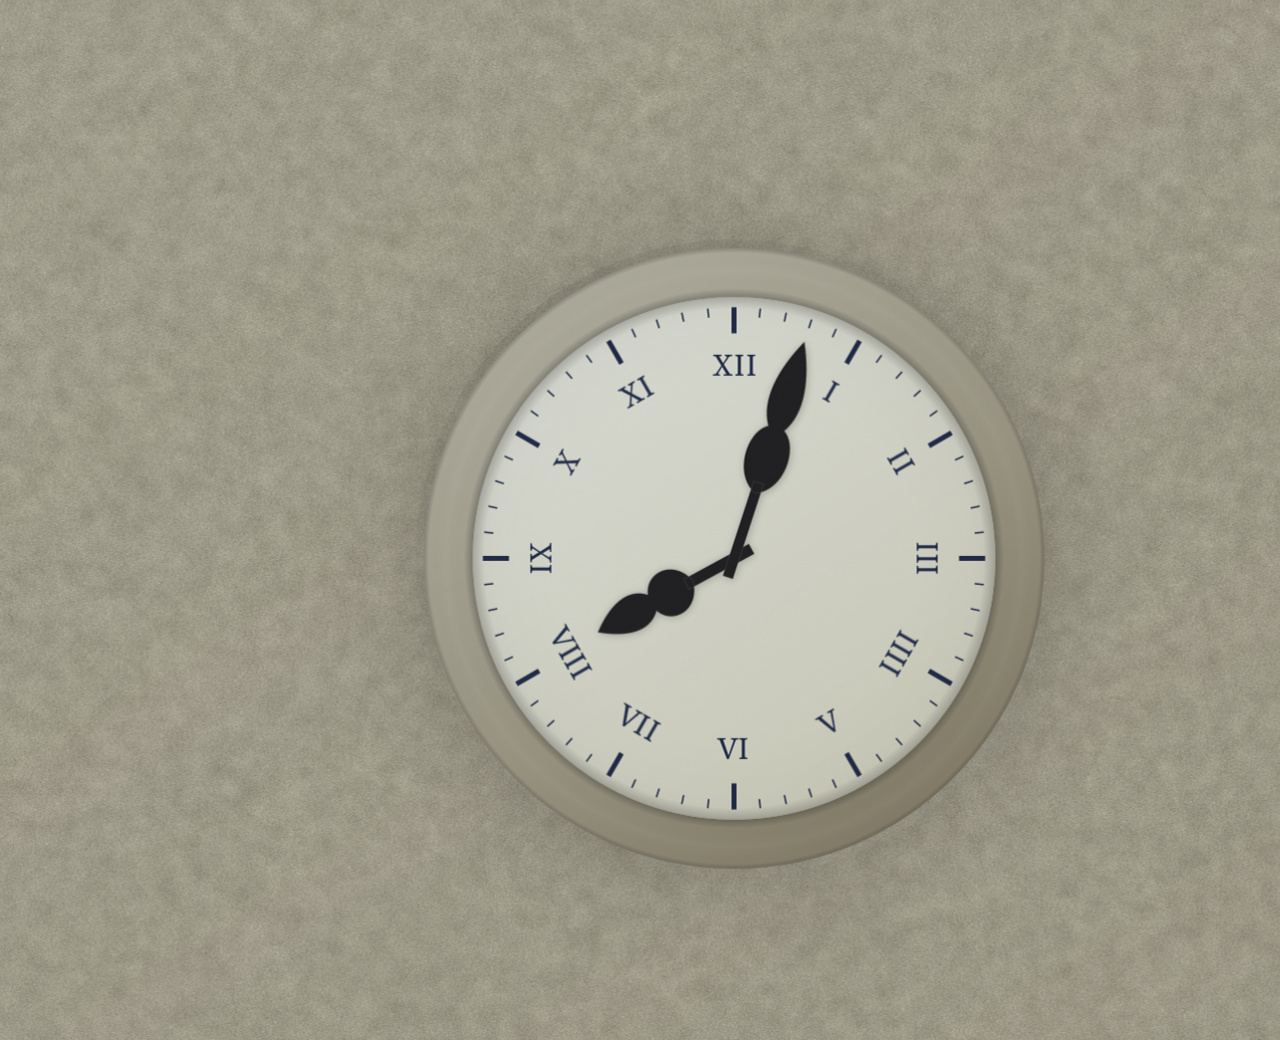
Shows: h=8 m=3
